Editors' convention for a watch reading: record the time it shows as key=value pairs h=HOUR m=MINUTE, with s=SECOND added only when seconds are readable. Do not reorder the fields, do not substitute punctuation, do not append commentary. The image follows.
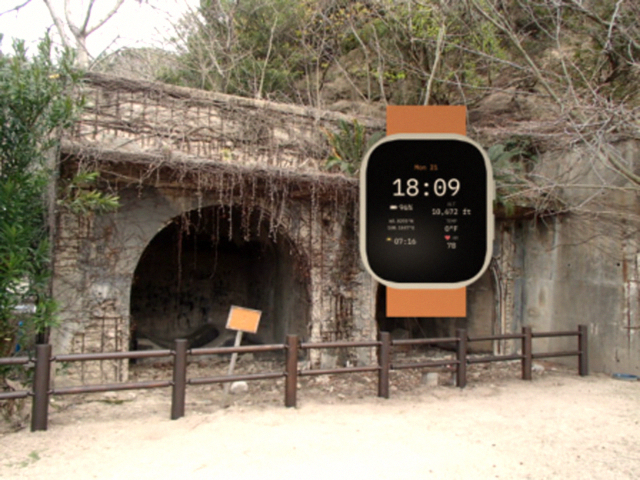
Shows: h=18 m=9
